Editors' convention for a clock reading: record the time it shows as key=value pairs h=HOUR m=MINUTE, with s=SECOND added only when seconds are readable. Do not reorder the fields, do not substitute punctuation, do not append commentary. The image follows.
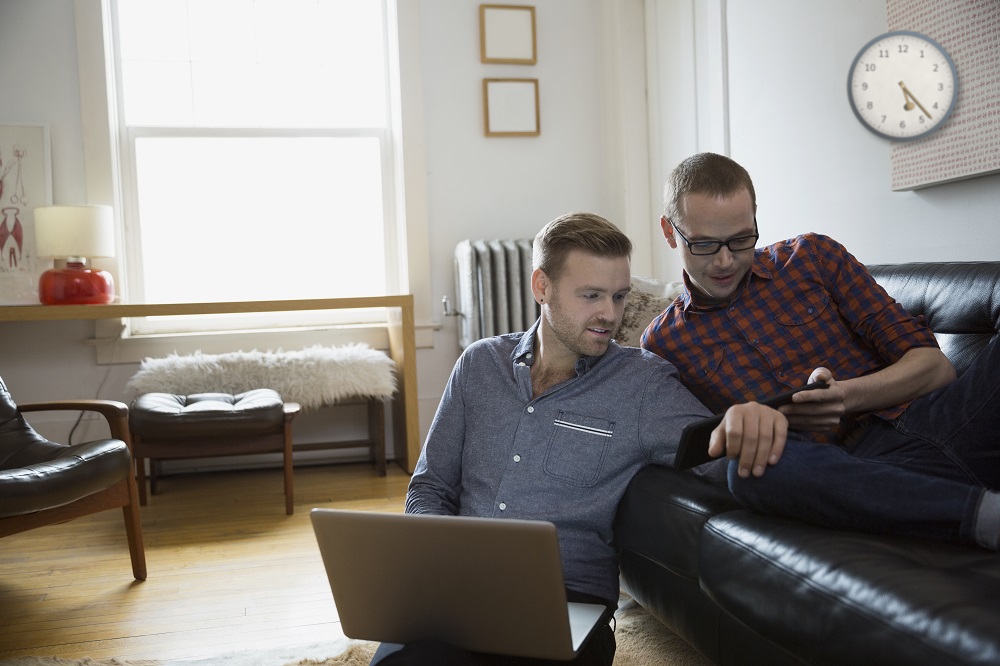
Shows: h=5 m=23
